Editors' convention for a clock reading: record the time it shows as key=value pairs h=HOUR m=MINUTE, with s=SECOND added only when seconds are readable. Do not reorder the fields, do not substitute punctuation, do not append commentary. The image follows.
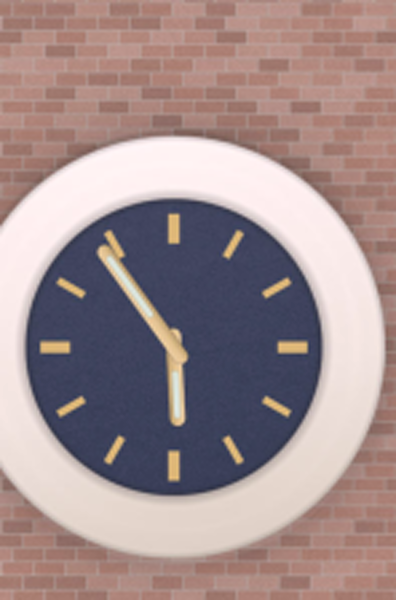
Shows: h=5 m=54
